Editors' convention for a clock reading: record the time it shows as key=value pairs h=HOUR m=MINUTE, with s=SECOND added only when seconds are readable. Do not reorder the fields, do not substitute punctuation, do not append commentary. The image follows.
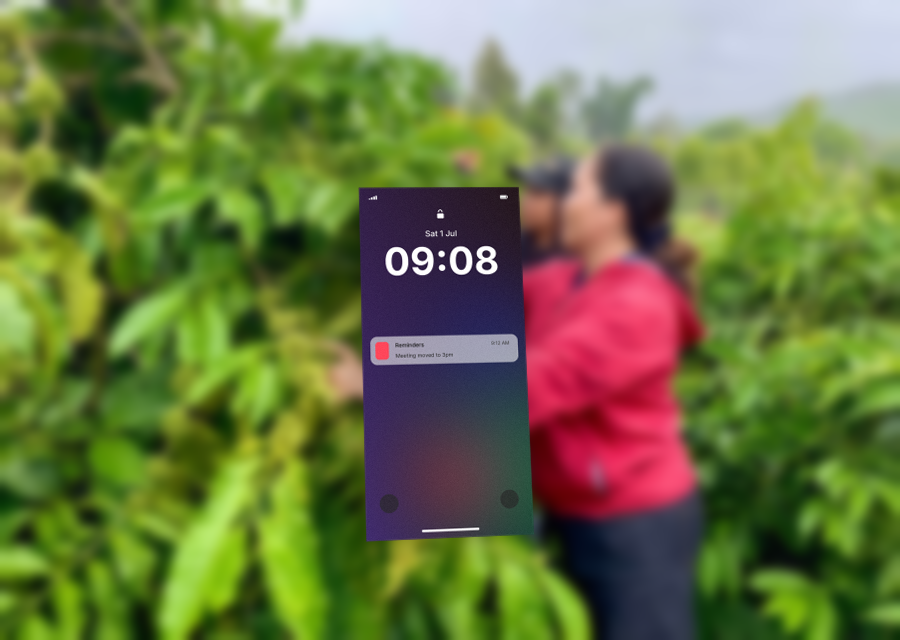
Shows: h=9 m=8
